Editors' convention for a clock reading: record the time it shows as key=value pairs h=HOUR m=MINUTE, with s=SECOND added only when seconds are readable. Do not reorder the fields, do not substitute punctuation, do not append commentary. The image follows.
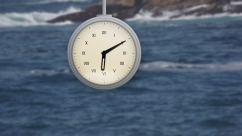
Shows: h=6 m=10
